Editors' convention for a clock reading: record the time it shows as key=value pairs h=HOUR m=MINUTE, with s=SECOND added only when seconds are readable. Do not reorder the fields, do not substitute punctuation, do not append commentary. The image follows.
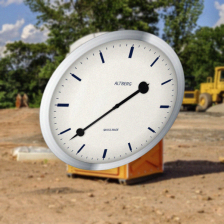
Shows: h=1 m=38
